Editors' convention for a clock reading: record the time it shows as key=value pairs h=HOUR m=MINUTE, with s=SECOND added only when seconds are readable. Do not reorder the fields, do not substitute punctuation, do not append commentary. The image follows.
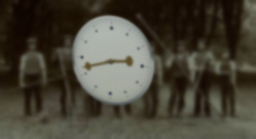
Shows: h=2 m=42
